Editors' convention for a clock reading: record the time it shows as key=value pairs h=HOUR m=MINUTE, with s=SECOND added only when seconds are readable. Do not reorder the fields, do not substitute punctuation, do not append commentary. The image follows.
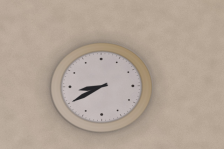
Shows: h=8 m=40
